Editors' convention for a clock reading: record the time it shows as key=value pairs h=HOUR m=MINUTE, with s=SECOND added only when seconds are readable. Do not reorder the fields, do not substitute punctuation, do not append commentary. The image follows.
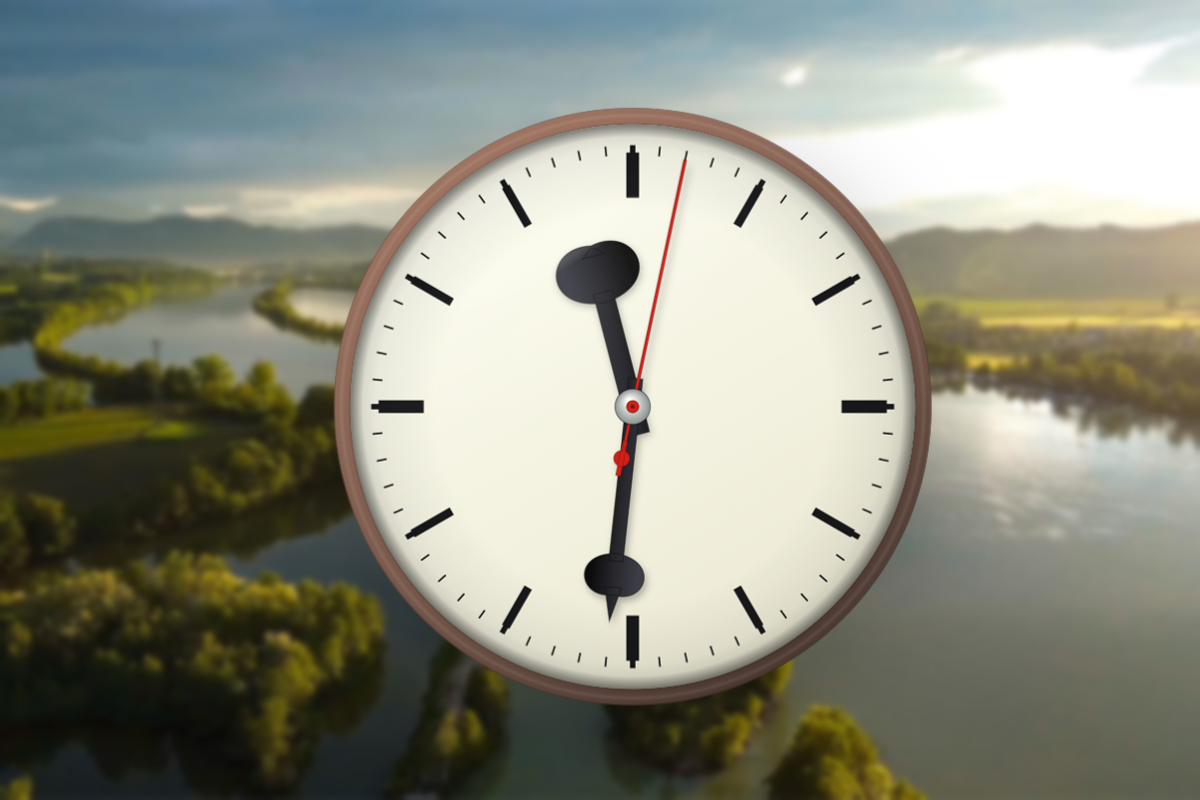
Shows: h=11 m=31 s=2
